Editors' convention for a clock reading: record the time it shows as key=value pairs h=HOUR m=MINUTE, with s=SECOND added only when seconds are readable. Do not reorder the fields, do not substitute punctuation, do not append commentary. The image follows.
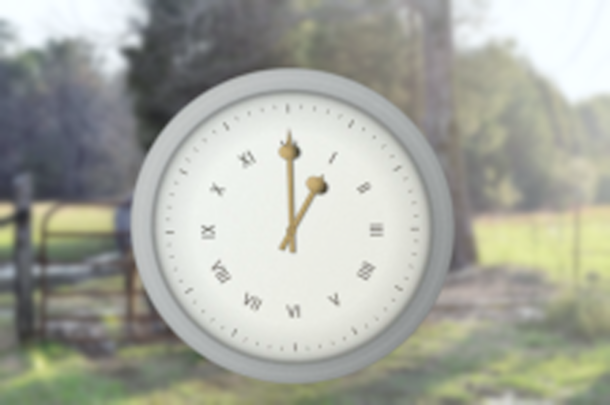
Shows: h=1 m=0
